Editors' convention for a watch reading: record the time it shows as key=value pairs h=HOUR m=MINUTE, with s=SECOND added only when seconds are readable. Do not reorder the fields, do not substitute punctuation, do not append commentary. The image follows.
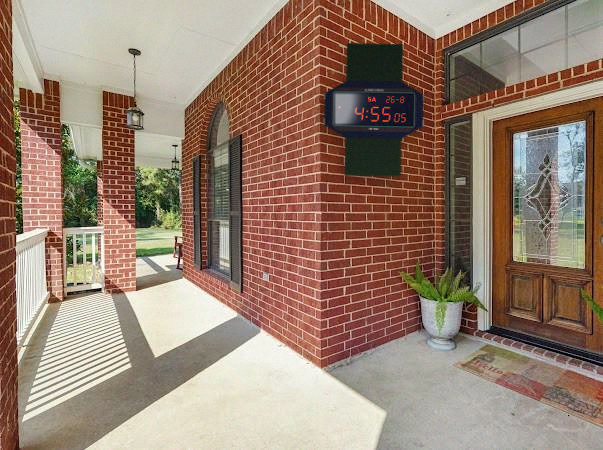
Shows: h=4 m=55 s=5
